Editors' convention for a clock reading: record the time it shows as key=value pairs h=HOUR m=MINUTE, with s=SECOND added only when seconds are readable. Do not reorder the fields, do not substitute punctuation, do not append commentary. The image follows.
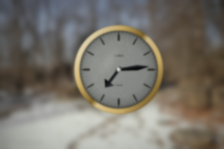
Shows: h=7 m=14
